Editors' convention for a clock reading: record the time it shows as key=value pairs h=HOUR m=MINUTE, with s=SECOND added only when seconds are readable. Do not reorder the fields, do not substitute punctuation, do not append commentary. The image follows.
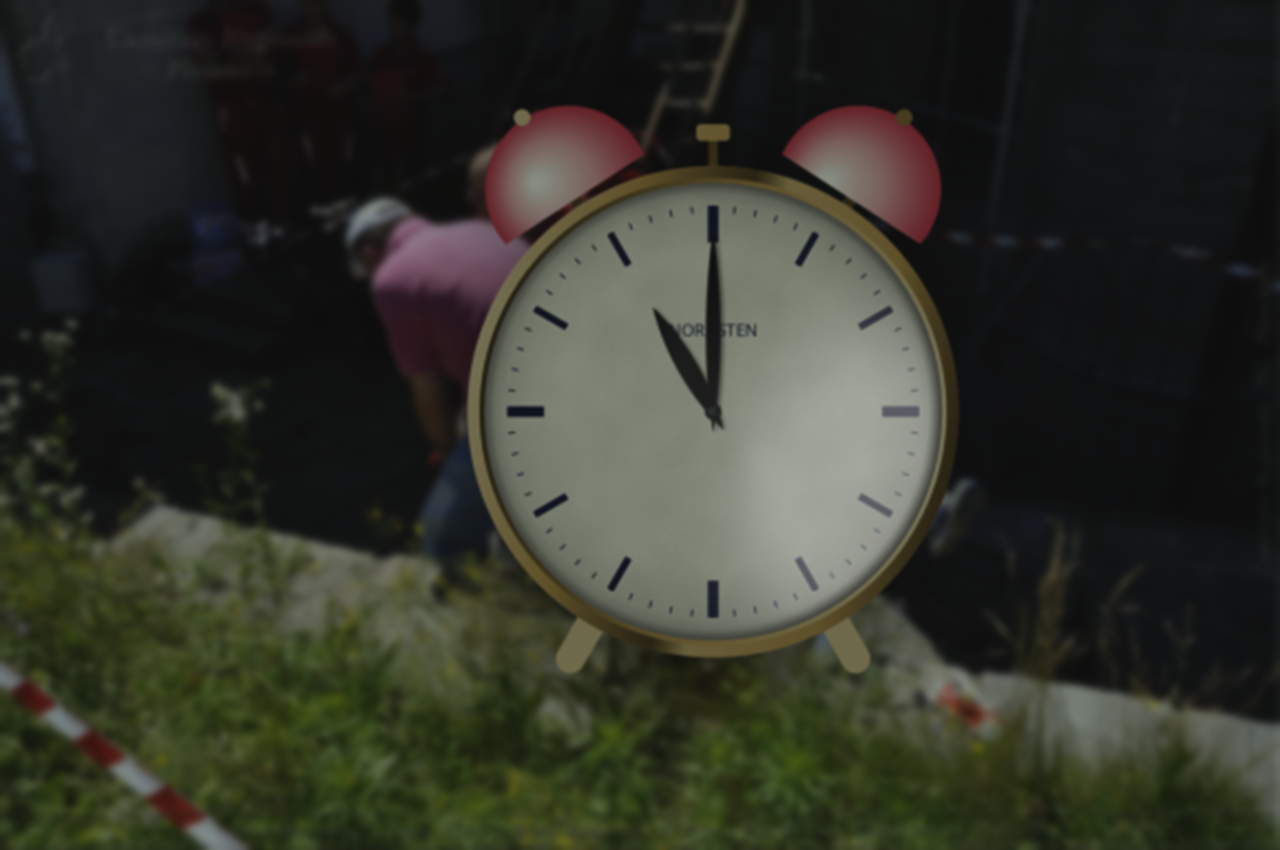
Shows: h=11 m=0
